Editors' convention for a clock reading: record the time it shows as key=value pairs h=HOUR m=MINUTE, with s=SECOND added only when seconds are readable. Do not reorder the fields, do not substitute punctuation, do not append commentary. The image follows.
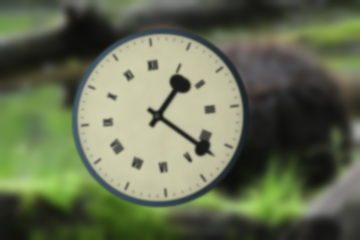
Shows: h=1 m=22
